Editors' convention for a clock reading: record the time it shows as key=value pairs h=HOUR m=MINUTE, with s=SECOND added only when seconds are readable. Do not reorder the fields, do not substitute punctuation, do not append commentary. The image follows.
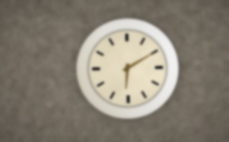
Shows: h=6 m=10
